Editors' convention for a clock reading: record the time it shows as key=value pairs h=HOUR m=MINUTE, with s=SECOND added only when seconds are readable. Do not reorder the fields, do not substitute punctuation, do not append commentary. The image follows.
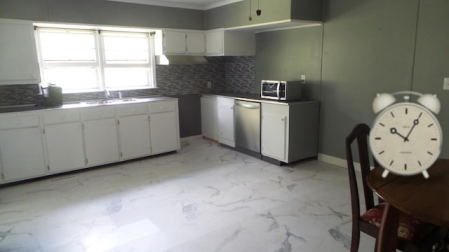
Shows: h=10 m=5
